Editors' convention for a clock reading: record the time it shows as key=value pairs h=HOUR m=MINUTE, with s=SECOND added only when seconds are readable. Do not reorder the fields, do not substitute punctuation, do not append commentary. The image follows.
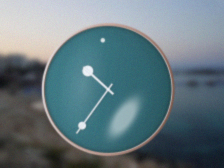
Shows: h=10 m=37
